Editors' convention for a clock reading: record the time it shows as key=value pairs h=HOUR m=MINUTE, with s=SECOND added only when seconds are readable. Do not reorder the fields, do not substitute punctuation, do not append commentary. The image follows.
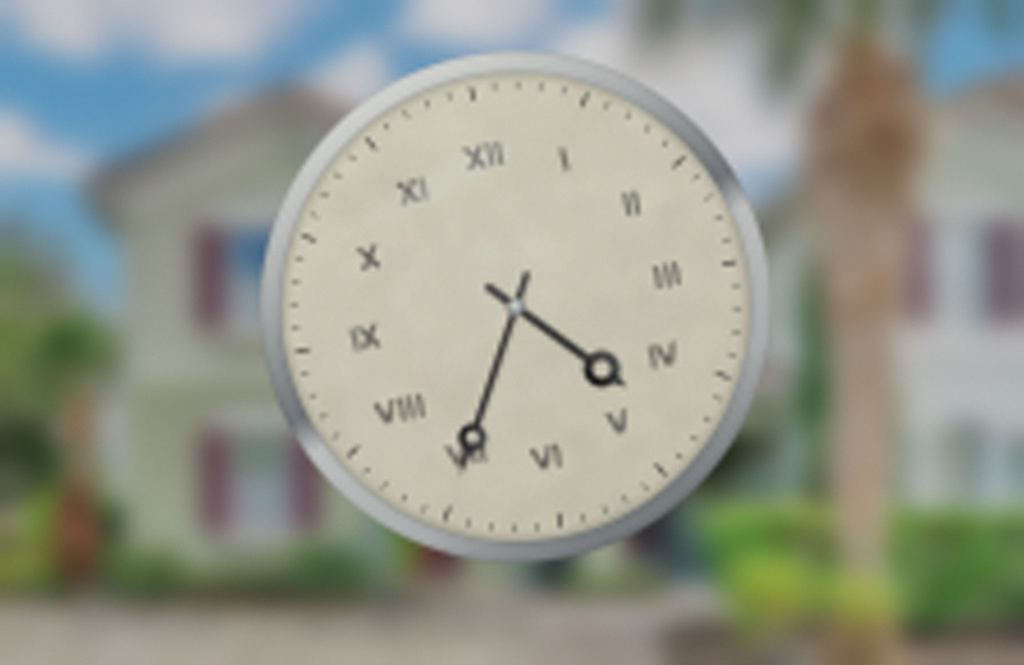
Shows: h=4 m=35
